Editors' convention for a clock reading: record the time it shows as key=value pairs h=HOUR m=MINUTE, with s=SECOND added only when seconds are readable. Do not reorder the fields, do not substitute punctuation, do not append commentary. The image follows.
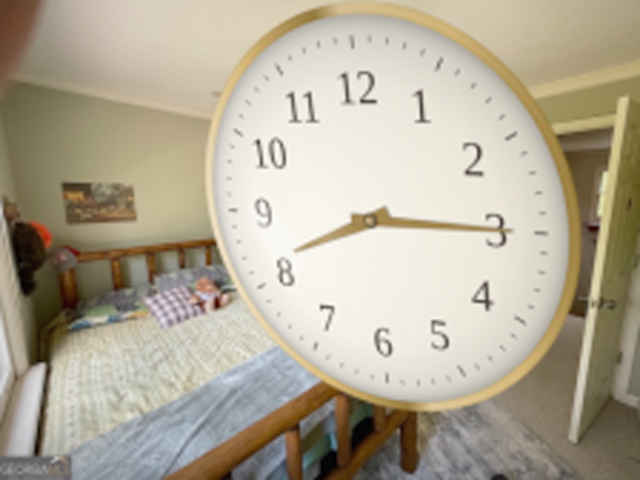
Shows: h=8 m=15
